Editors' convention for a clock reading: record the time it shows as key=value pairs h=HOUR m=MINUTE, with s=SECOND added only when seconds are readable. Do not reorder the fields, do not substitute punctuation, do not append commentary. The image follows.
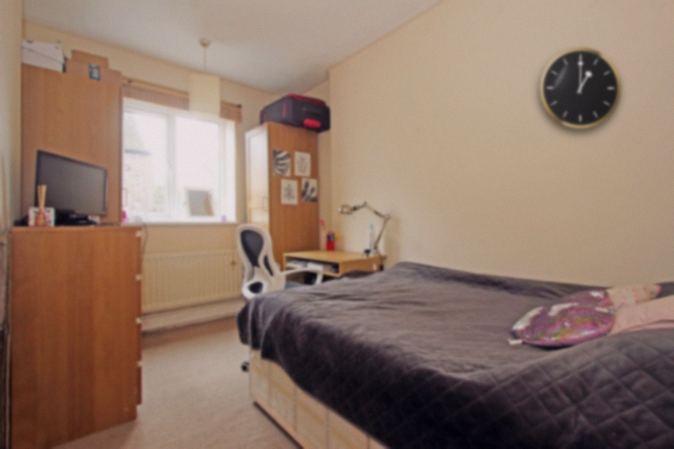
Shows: h=1 m=0
